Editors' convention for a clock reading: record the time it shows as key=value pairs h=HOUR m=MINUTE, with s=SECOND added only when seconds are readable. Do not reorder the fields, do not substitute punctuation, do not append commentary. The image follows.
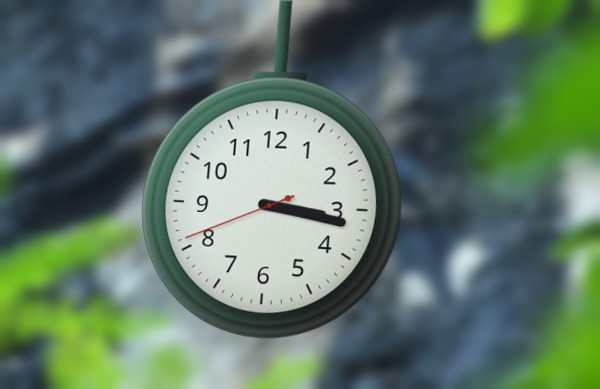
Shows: h=3 m=16 s=41
